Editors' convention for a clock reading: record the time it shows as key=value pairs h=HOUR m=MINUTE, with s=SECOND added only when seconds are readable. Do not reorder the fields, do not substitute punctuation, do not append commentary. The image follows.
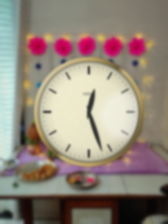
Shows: h=12 m=27
